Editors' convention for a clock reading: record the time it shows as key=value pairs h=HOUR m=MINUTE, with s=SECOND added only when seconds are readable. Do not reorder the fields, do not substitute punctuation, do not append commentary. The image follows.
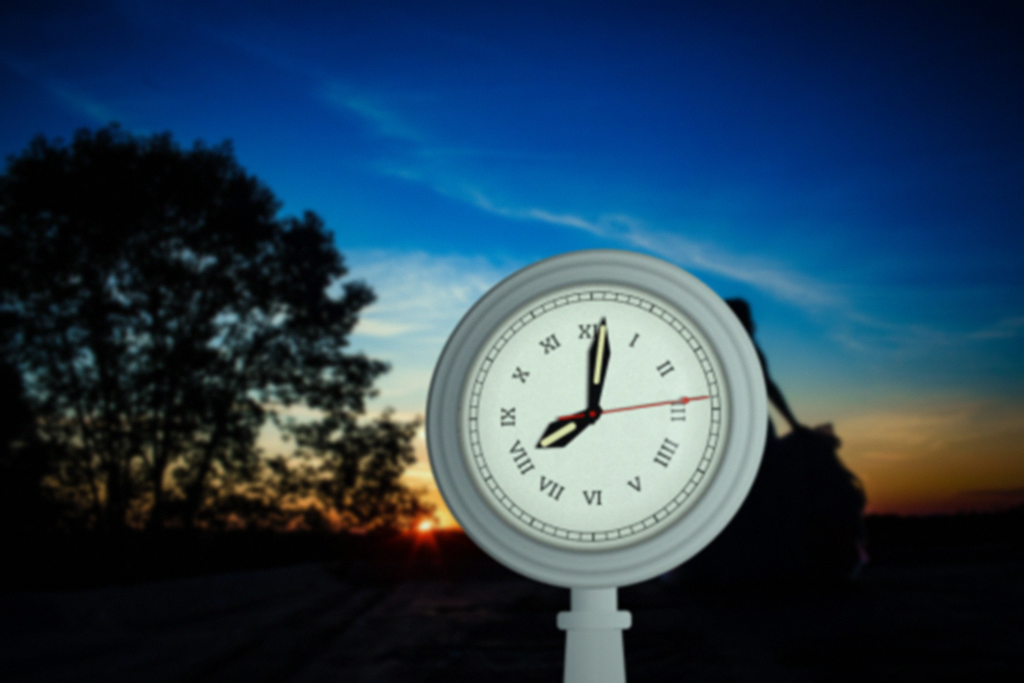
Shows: h=8 m=1 s=14
